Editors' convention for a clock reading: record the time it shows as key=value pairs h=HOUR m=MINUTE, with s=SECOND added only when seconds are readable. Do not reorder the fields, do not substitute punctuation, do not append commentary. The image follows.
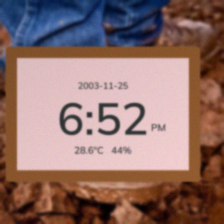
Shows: h=6 m=52
